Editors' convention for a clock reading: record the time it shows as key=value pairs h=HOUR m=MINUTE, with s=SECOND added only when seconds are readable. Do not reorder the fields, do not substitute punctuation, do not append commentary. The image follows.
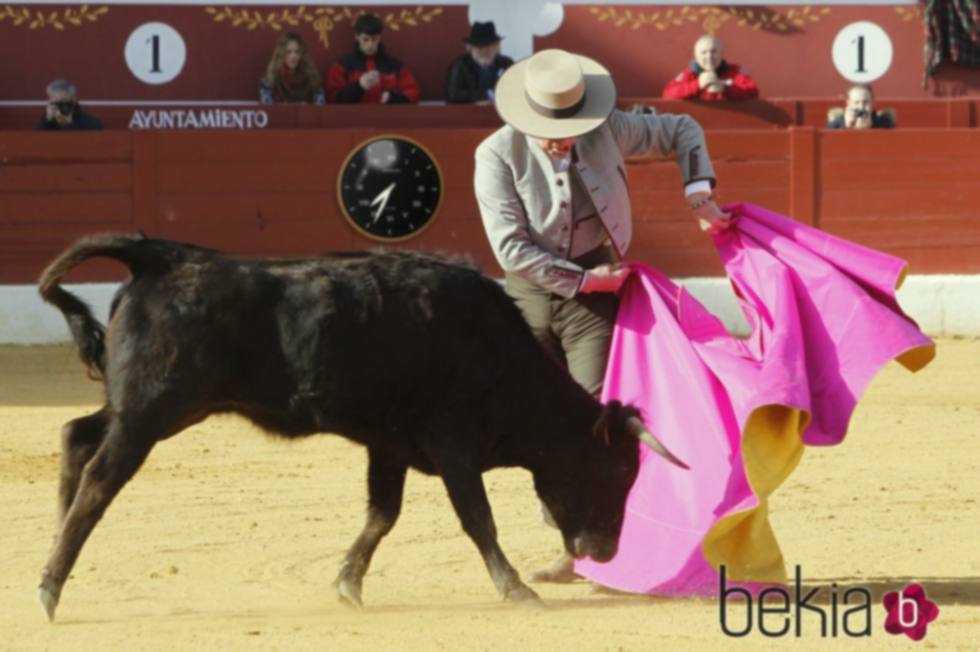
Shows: h=7 m=34
